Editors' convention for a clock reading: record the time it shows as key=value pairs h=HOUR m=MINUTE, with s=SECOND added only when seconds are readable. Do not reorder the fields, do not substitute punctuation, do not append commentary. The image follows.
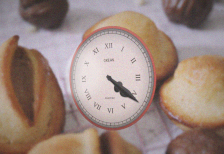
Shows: h=4 m=21
